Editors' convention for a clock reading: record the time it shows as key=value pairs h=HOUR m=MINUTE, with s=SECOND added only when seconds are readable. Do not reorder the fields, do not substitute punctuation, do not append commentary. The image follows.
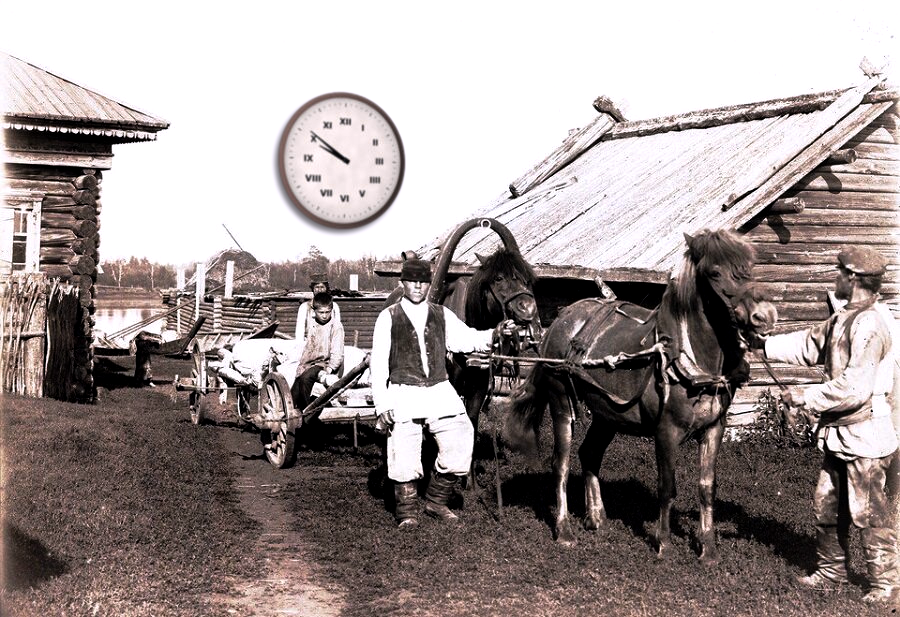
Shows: h=9 m=51
